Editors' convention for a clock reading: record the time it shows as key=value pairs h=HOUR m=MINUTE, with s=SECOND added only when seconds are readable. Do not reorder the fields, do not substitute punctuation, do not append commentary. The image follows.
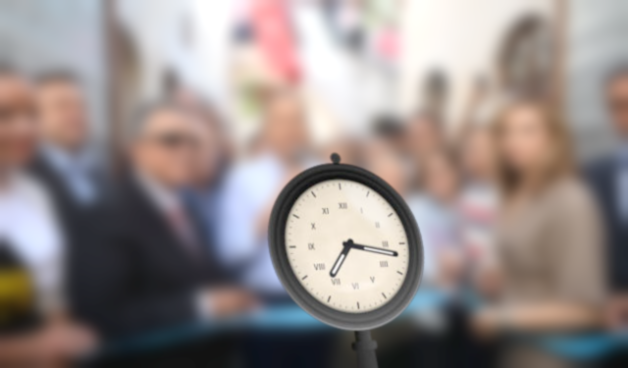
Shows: h=7 m=17
